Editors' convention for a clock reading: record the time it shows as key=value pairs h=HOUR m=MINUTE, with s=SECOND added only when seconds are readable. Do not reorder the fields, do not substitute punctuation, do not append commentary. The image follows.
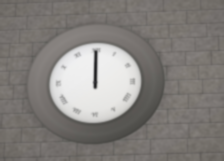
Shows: h=12 m=0
